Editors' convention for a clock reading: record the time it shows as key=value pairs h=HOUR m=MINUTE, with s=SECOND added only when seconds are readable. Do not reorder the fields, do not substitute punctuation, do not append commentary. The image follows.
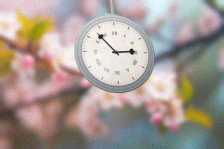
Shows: h=2 m=53
